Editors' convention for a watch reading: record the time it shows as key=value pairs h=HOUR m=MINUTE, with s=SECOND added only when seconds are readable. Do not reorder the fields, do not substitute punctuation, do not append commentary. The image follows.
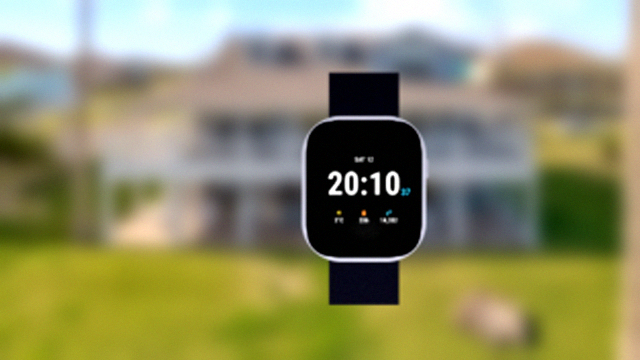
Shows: h=20 m=10
